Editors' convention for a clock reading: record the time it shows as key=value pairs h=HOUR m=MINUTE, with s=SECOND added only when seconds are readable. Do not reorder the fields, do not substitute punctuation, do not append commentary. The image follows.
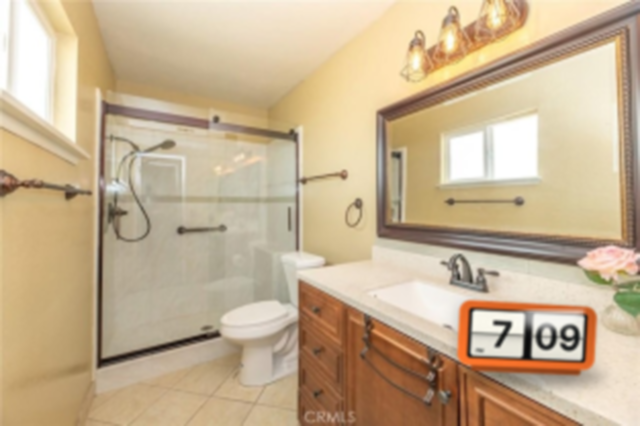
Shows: h=7 m=9
